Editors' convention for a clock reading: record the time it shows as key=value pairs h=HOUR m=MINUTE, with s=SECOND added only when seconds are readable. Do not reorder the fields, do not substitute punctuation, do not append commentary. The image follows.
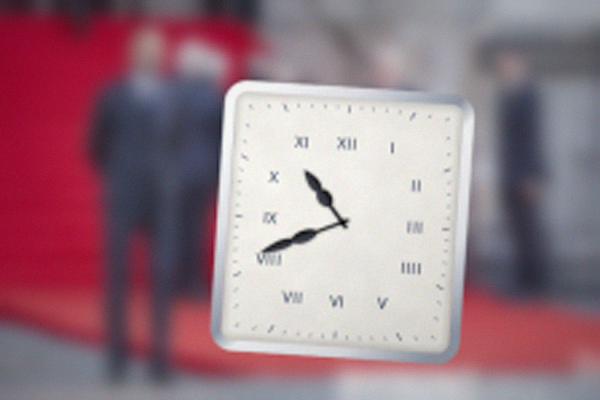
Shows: h=10 m=41
